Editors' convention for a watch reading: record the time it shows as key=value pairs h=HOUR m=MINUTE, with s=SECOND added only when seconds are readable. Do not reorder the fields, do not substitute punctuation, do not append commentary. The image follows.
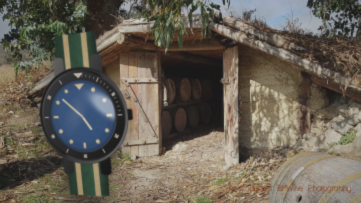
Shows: h=4 m=52
